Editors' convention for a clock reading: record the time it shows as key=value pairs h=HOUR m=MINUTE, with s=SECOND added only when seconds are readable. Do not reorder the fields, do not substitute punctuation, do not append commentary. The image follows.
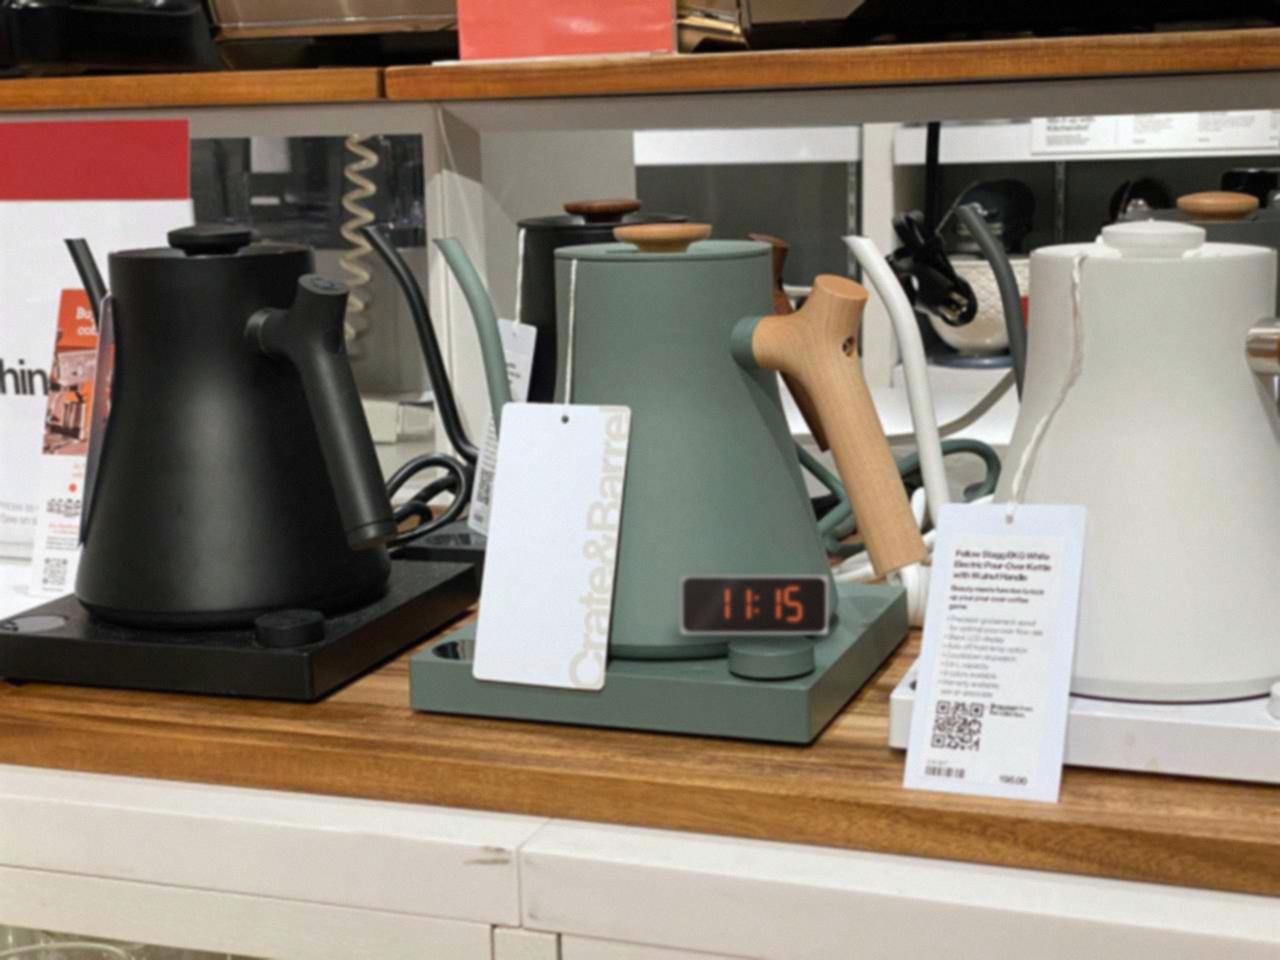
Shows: h=11 m=15
